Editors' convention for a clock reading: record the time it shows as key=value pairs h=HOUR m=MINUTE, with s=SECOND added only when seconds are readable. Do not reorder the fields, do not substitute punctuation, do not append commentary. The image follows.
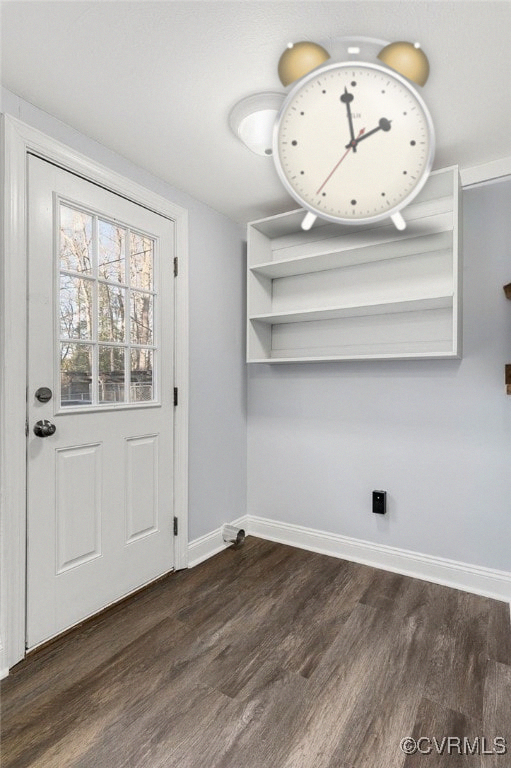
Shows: h=1 m=58 s=36
